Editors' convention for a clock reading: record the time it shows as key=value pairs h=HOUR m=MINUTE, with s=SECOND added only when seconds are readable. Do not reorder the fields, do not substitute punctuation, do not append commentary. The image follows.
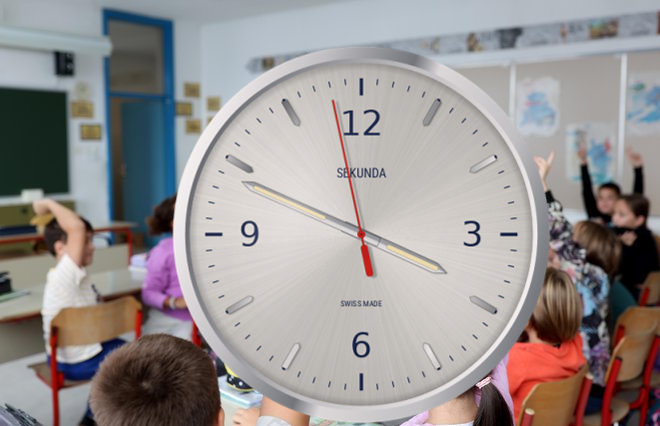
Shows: h=3 m=48 s=58
